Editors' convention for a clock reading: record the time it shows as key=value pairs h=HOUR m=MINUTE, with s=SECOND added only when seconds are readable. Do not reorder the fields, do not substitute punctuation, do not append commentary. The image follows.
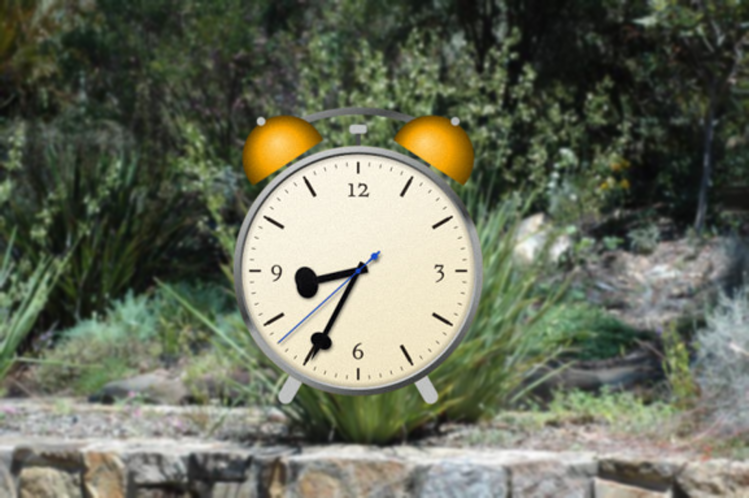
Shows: h=8 m=34 s=38
